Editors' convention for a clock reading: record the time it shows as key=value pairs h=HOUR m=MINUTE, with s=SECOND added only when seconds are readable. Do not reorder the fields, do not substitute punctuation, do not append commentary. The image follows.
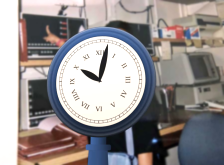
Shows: h=10 m=2
